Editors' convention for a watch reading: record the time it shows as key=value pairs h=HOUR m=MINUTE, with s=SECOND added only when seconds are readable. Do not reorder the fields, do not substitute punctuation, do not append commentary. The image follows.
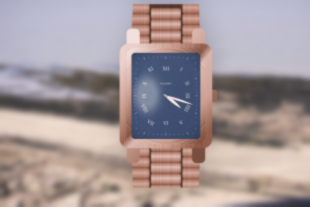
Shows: h=4 m=18
